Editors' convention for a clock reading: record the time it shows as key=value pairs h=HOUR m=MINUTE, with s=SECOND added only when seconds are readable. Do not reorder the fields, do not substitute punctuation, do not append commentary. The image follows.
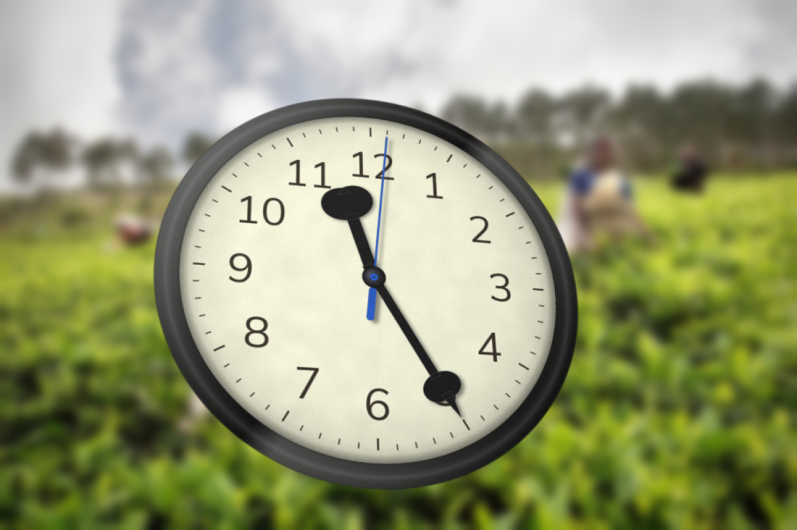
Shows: h=11 m=25 s=1
